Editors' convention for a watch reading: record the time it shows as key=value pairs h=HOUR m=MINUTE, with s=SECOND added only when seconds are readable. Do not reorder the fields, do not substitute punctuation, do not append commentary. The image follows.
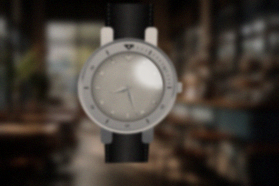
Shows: h=8 m=27
